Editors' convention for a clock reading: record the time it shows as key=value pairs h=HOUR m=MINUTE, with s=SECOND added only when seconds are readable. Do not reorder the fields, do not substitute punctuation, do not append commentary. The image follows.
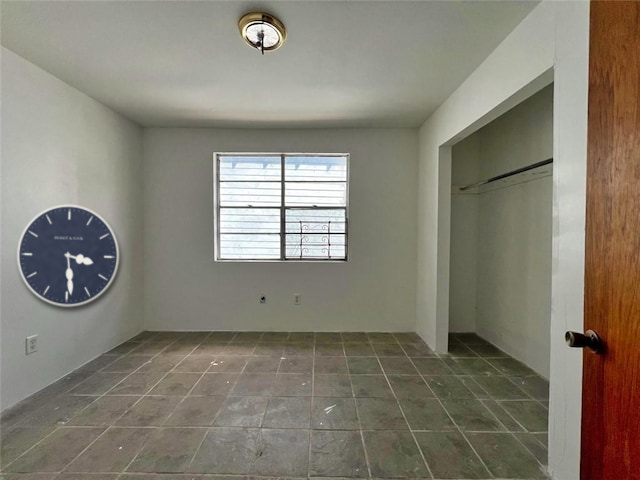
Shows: h=3 m=29
